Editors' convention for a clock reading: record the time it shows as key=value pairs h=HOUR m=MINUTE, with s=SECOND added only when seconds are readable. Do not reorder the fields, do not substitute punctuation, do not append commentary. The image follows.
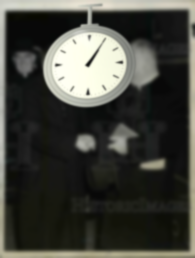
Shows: h=1 m=5
